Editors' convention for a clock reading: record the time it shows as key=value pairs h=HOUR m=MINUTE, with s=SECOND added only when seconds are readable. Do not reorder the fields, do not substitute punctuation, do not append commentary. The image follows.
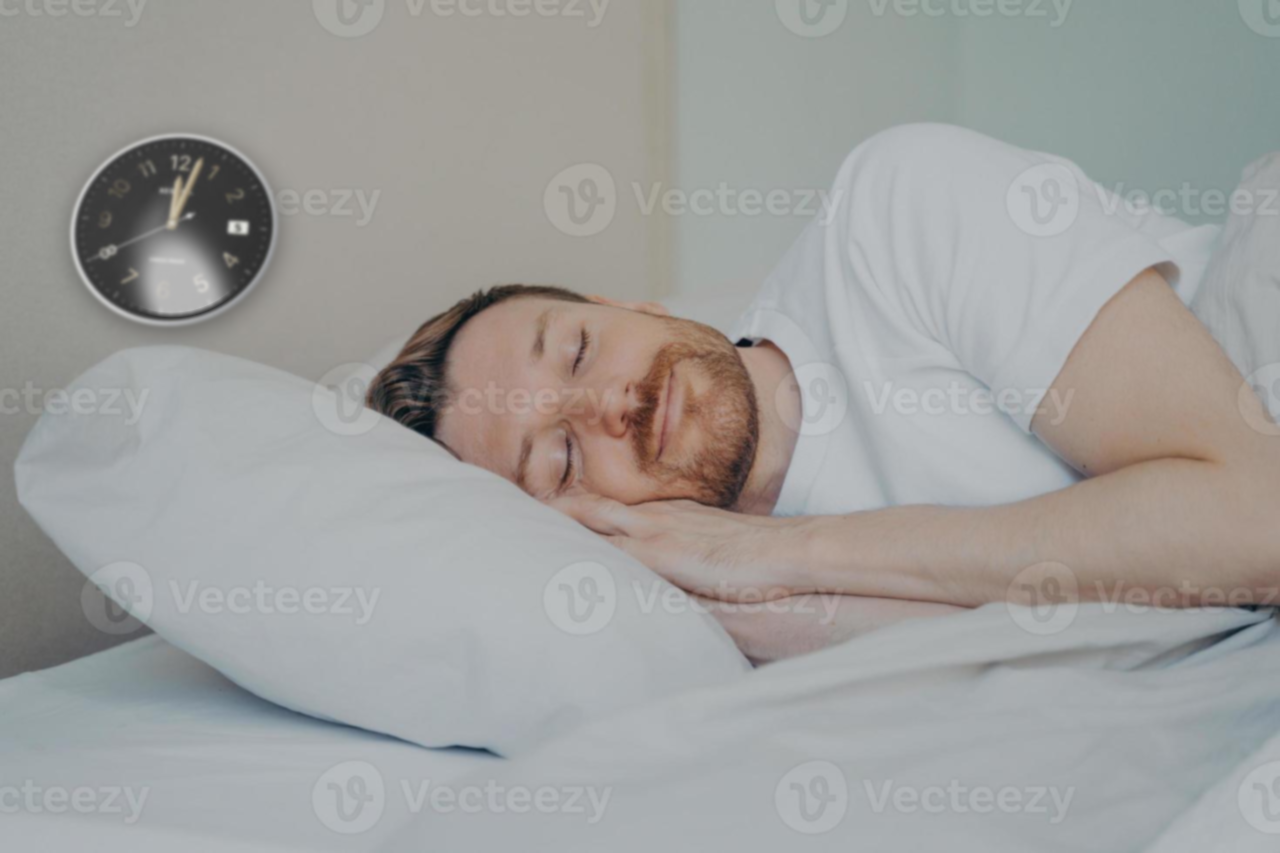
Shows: h=12 m=2 s=40
